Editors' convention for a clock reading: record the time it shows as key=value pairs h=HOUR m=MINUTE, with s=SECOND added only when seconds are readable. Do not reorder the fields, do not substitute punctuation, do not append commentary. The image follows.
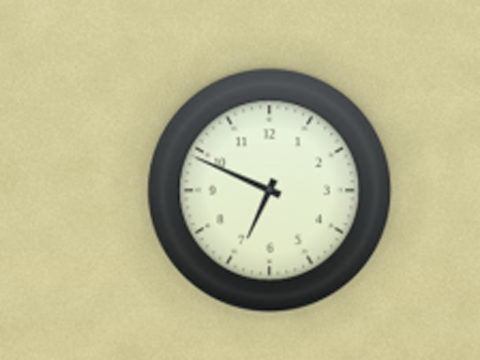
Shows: h=6 m=49
